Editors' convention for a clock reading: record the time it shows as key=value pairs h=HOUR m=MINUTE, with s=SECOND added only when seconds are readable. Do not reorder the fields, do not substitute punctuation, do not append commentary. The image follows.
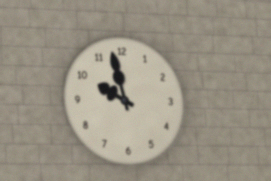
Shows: h=9 m=58
